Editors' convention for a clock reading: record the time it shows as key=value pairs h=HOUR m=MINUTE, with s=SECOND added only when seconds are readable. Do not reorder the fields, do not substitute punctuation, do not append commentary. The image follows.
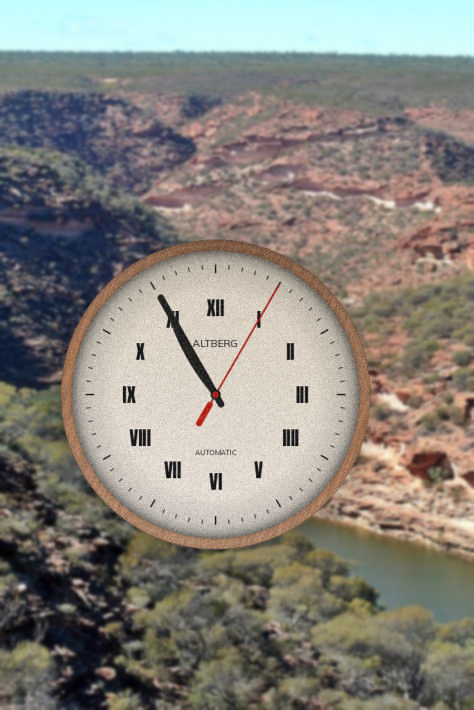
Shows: h=10 m=55 s=5
